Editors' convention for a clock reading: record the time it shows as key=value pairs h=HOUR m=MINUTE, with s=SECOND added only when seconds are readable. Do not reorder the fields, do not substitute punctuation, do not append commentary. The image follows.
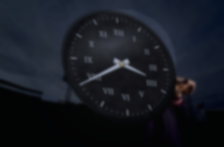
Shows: h=3 m=40
